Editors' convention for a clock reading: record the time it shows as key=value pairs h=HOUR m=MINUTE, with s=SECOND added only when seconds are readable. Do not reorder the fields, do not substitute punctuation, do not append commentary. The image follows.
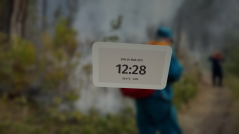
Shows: h=12 m=28
